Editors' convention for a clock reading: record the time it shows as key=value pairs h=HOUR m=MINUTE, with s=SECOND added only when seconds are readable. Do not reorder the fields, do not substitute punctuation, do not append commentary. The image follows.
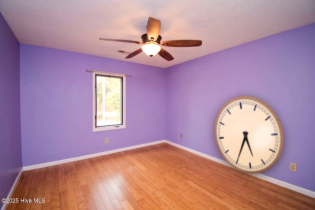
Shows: h=5 m=35
